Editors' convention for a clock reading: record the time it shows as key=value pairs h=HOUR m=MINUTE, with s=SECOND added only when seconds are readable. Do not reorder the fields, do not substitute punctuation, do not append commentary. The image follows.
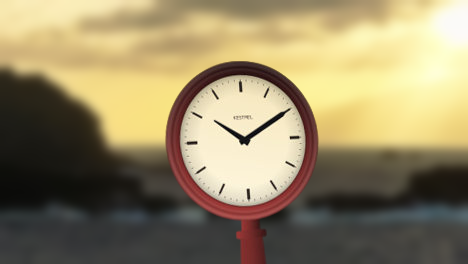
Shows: h=10 m=10
